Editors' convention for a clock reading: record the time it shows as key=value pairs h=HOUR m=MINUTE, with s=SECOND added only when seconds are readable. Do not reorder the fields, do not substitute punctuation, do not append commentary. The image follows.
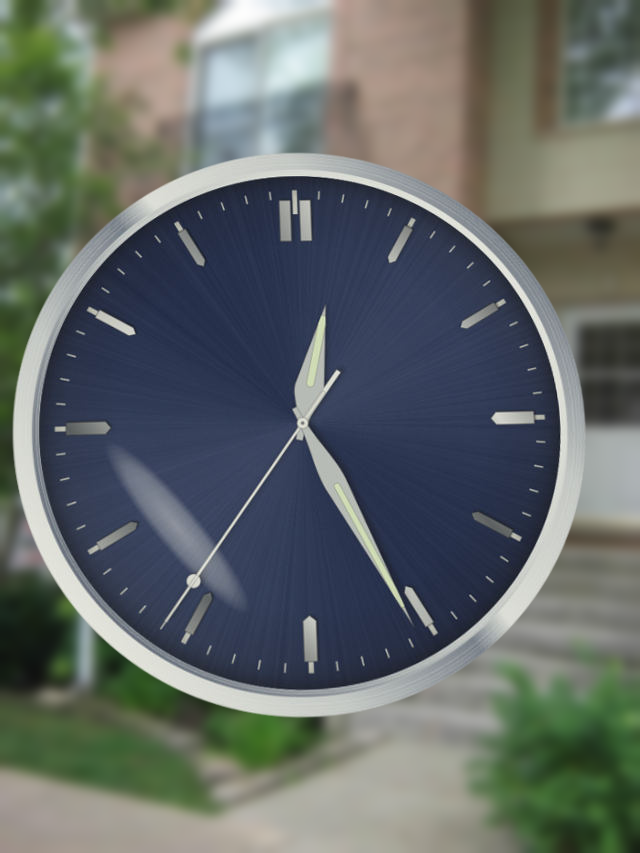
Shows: h=12 m=25 s=36
